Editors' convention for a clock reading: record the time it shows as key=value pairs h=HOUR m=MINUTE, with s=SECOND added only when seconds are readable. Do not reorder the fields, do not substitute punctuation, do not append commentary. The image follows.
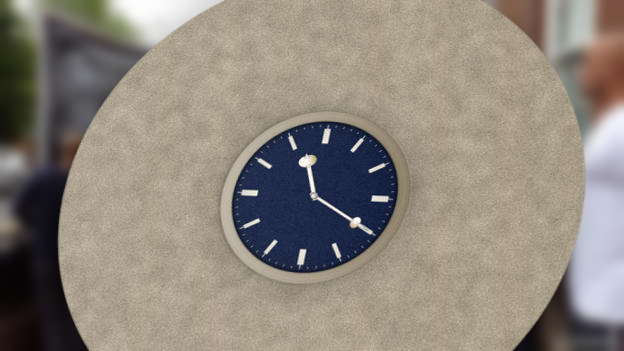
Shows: h=11 m=20
